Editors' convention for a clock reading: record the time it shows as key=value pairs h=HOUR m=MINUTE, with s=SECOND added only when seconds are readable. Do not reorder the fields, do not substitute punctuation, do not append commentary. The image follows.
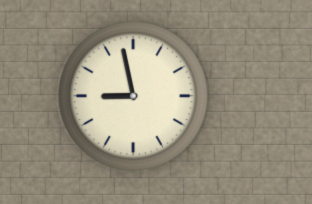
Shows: h=8 m=58
